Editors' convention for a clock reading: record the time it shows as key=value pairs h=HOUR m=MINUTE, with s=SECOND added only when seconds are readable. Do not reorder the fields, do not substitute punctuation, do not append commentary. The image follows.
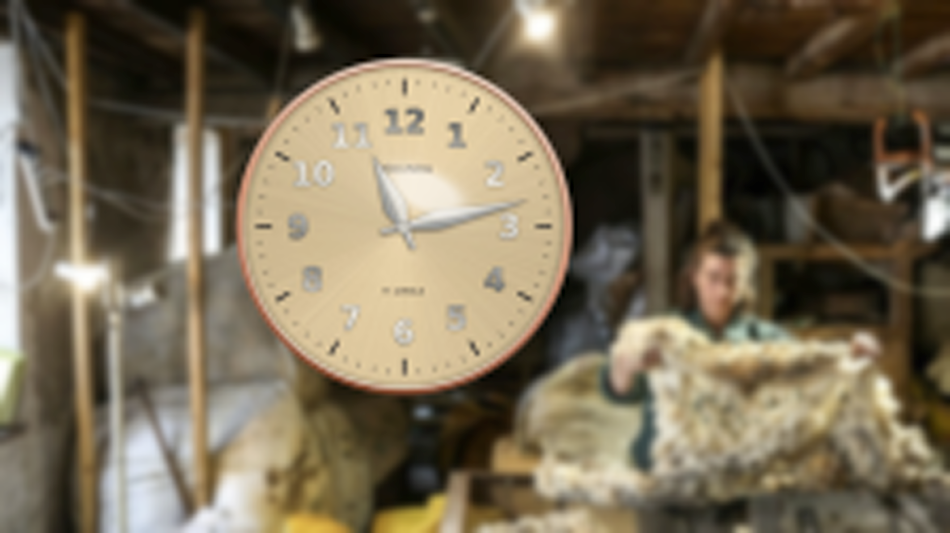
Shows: h=11 m=13
